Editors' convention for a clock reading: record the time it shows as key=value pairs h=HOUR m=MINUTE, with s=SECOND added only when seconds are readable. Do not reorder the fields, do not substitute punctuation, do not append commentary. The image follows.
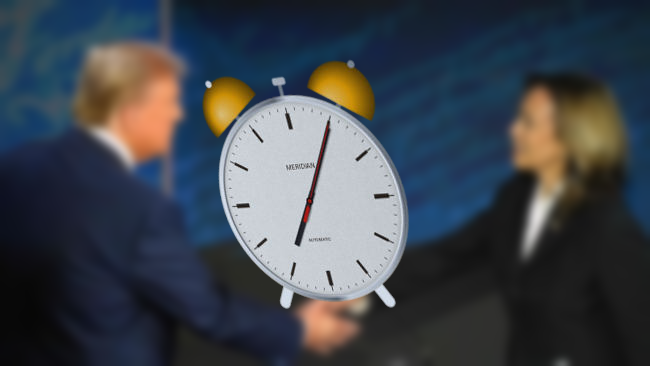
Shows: h=7 m=5 s=5
